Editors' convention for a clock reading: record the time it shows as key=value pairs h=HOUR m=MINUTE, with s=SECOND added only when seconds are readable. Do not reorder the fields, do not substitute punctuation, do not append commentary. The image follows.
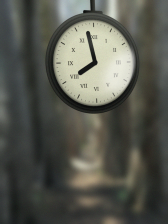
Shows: h=7 m=58
